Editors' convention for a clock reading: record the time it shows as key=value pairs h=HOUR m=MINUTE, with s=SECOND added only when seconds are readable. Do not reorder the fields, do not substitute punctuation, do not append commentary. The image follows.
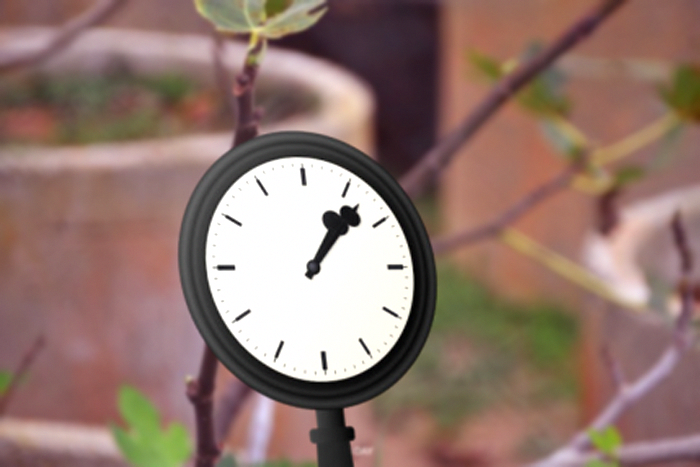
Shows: h=1 m=7
